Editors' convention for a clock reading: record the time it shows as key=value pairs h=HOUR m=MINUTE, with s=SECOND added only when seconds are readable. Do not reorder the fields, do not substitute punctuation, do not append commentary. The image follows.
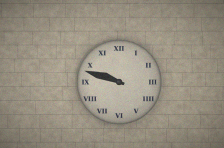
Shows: h=9 m=48
